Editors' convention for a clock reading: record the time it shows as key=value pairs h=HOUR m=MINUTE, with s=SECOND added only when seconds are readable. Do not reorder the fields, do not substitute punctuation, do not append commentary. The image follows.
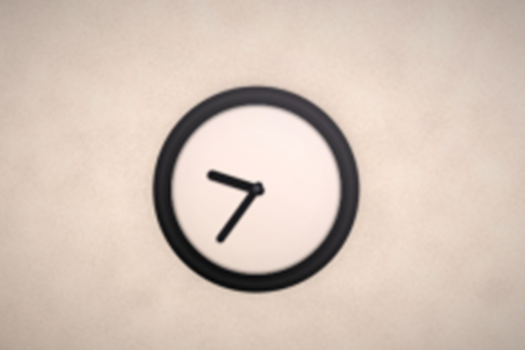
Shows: h=9 m=36
